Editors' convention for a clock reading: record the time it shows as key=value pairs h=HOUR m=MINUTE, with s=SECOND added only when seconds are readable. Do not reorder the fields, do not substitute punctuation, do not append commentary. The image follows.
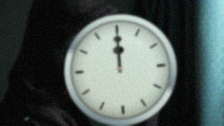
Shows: h=12 m=0
